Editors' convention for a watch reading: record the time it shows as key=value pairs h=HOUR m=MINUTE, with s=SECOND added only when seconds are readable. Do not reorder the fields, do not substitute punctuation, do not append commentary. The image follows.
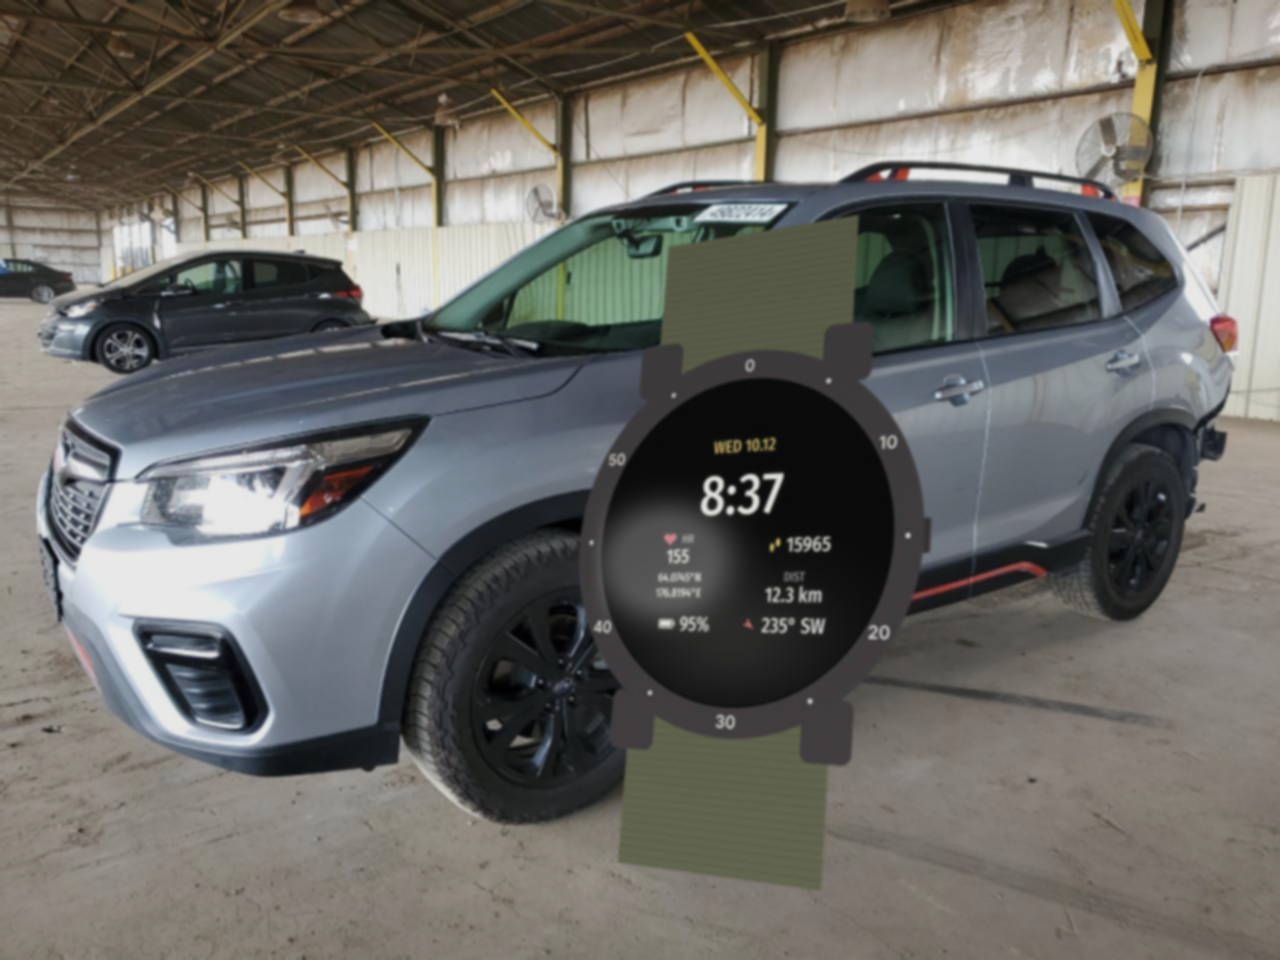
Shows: h=8 m=37
